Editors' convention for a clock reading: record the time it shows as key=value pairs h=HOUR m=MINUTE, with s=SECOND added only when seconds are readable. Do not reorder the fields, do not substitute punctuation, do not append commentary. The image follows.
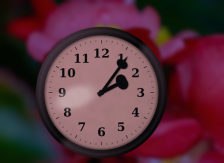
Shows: h=2 m=6
